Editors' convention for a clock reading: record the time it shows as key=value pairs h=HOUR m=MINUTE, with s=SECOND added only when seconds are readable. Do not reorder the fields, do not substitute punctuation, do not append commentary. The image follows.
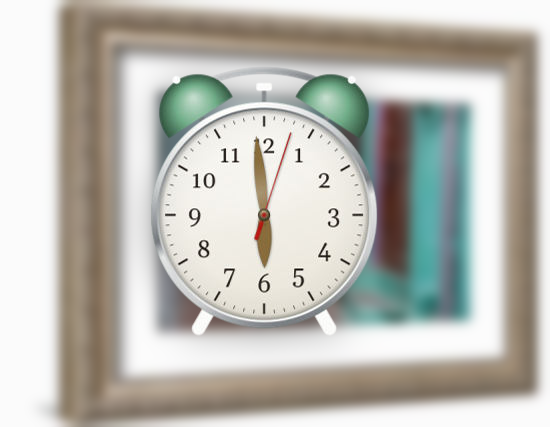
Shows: h=5 m=59 s=3
